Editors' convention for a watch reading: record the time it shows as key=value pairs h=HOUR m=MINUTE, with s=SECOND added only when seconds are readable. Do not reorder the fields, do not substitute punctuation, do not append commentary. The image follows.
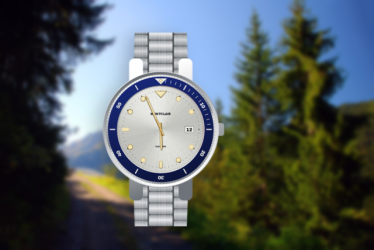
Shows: h=5 m=56
